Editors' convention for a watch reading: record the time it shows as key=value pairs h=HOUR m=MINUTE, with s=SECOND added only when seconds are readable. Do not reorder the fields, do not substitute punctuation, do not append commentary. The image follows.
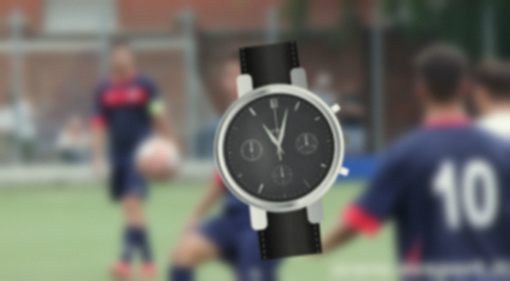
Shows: h=11 m=3
